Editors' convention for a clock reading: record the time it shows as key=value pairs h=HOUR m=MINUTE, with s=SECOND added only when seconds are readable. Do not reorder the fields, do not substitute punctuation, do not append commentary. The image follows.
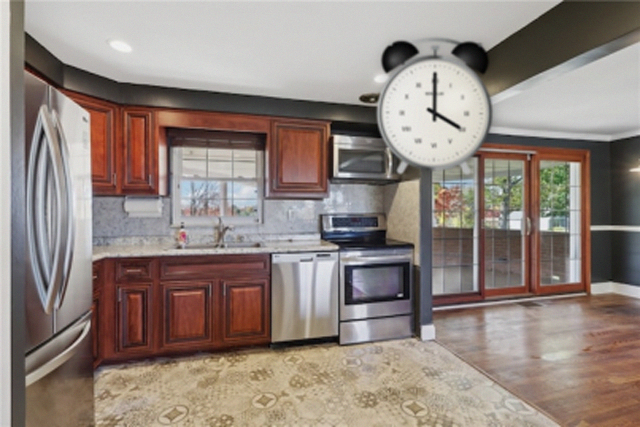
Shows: h=4 m=0
